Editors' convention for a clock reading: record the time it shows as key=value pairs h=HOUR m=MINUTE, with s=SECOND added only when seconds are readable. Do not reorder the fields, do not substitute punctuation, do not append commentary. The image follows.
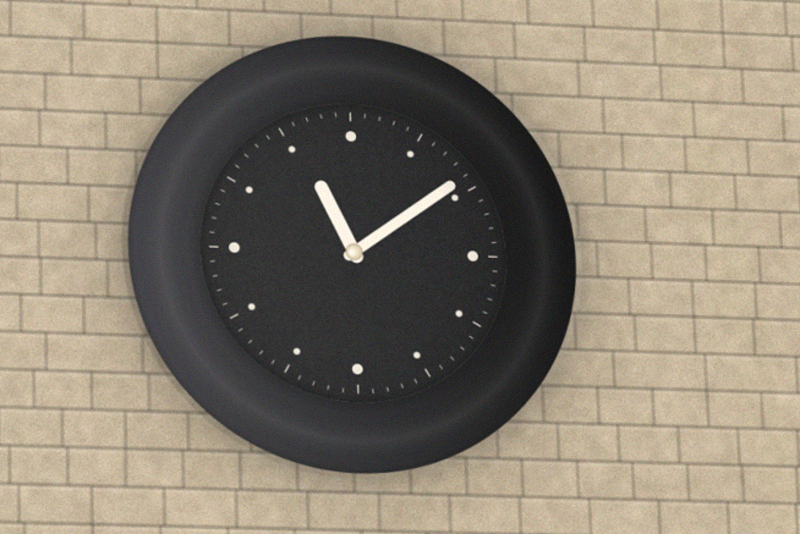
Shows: h=11 m=9
